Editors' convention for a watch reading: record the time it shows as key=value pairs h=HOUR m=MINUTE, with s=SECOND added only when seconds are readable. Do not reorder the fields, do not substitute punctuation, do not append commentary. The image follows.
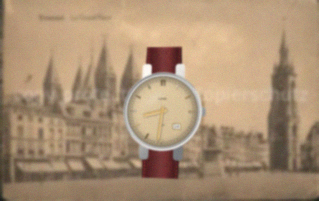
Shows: h=8 m=31
